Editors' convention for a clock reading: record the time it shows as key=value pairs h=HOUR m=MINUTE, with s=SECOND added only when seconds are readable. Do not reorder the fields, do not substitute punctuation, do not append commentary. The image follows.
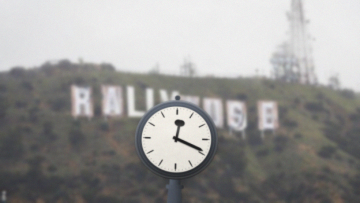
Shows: h=12 m=19
